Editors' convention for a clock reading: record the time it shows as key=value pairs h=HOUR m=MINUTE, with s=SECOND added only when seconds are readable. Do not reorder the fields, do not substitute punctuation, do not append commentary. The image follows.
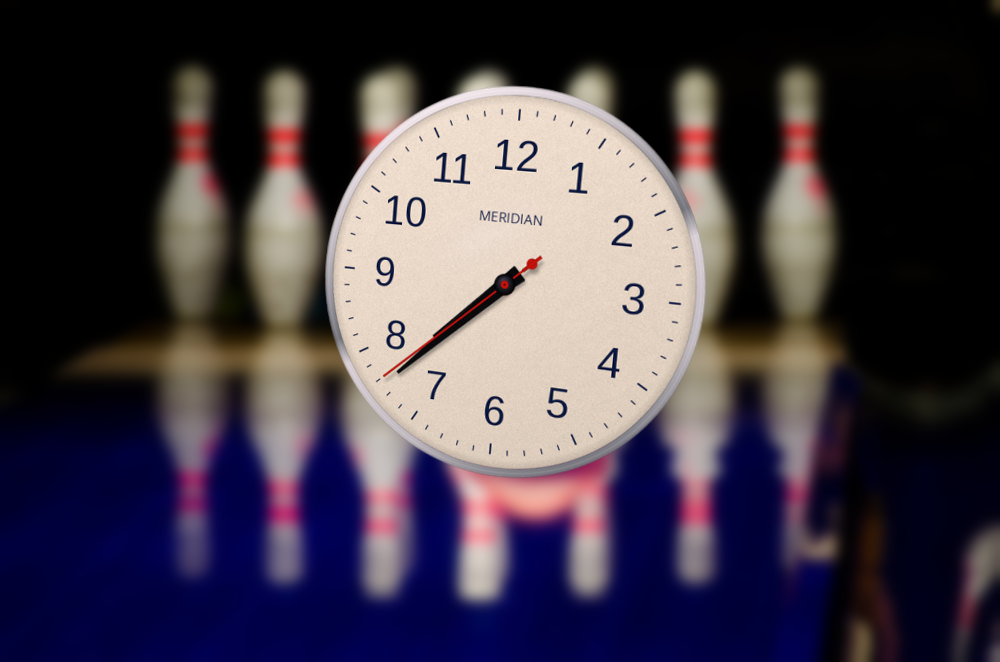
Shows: h=7 m=37 s=38
